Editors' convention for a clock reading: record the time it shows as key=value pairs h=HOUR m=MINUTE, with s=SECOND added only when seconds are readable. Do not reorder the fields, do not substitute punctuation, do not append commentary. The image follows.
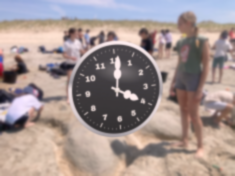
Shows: h=4 m=1
